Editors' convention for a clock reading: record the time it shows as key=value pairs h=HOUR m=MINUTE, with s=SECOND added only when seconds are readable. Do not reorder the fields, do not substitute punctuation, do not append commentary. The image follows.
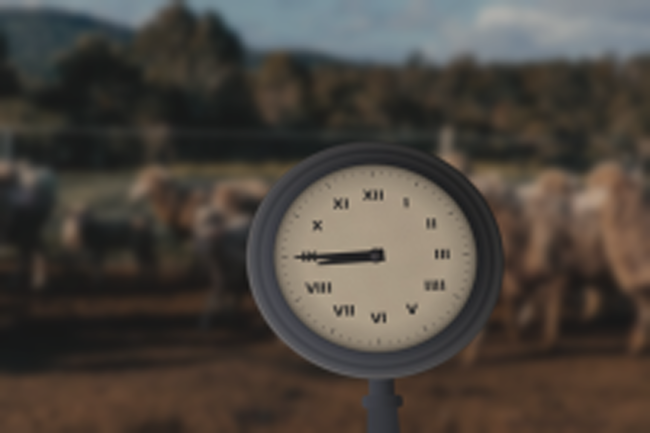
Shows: h=8 m=45
